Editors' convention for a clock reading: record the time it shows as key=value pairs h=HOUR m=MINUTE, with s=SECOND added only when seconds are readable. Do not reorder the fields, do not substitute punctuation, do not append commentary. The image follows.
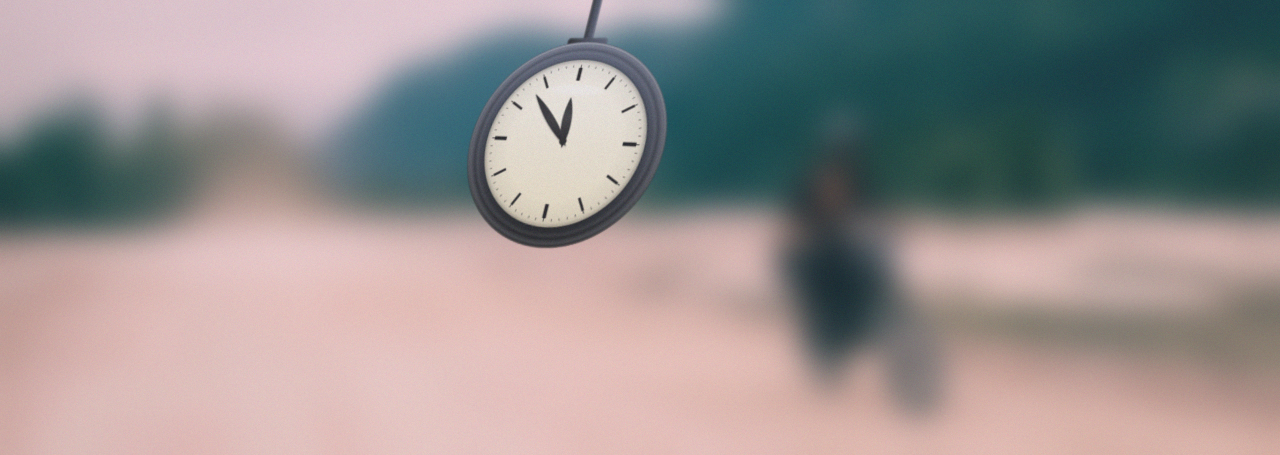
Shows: h=11 m=53
